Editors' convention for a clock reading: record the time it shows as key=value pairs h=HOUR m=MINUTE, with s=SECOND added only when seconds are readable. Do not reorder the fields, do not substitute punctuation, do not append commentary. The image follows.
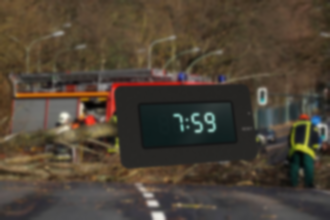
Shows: h=7 m=59
